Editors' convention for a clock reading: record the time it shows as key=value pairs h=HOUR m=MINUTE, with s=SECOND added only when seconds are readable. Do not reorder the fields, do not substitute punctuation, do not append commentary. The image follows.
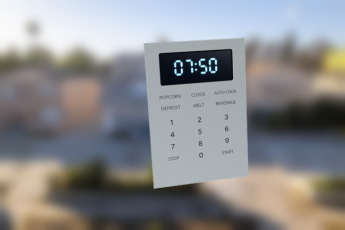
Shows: h=7 m=50
